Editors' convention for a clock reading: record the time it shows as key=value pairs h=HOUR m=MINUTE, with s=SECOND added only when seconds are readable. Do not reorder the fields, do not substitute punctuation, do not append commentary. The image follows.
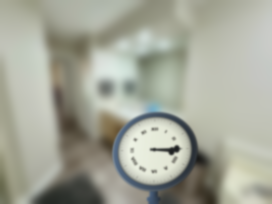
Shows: h=3 m=15
